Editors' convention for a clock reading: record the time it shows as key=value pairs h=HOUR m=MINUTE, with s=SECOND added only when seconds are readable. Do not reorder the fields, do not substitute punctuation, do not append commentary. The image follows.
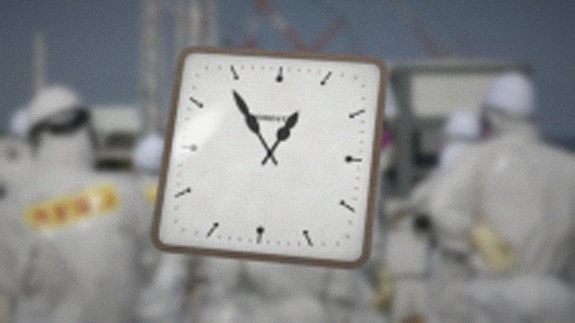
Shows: h=12 m=54
